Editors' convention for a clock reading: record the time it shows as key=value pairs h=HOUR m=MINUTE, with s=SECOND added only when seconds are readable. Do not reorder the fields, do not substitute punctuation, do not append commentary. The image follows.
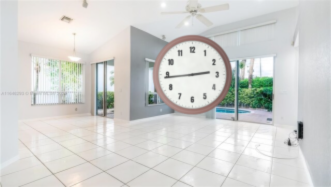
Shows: h=2 m=44
